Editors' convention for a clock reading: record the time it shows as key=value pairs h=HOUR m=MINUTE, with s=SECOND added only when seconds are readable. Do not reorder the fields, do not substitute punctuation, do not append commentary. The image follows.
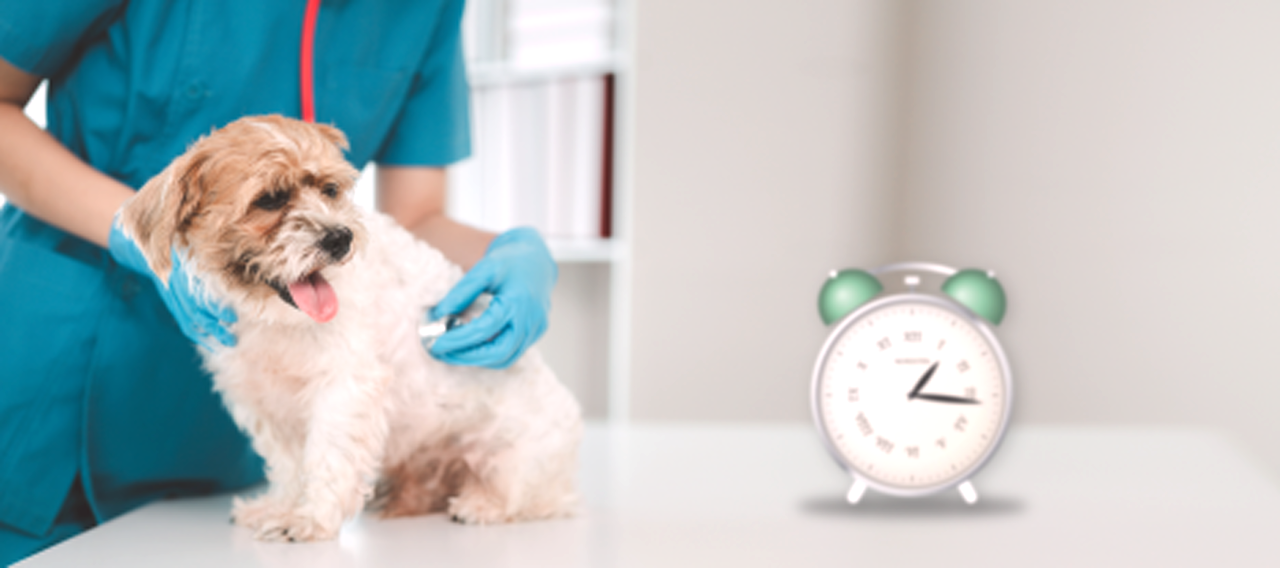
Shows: h=1 m=16
